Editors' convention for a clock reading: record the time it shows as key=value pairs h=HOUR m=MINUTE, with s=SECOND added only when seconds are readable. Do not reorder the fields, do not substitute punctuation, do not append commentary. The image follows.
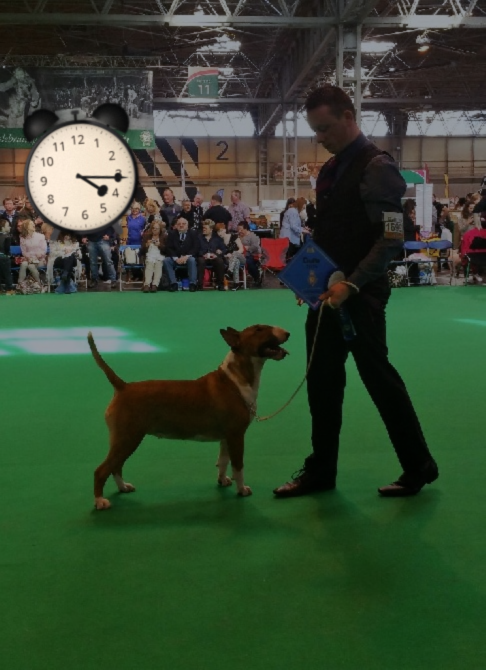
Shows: h=4 m=16
